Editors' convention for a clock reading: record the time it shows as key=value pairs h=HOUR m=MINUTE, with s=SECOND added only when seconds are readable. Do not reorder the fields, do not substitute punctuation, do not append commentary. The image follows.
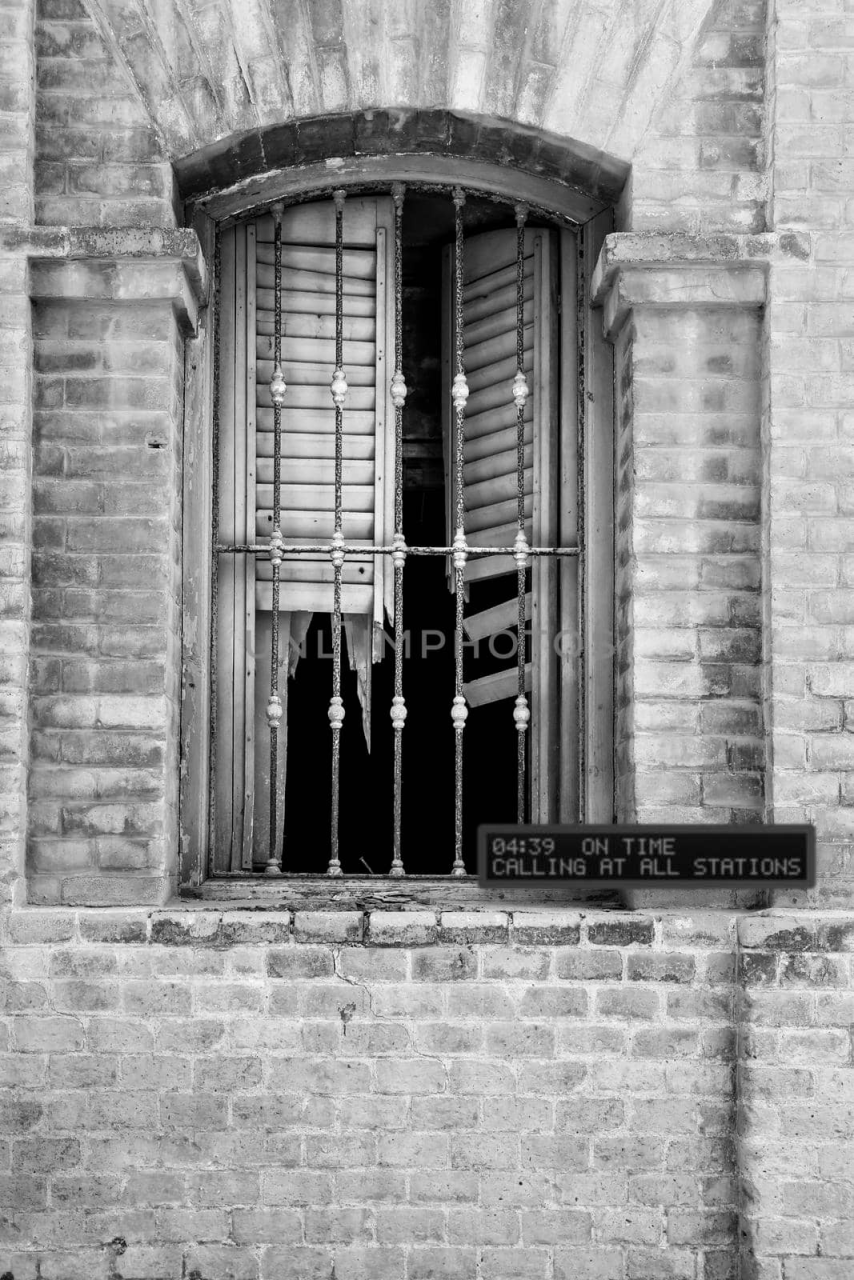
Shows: h=4 m=39
